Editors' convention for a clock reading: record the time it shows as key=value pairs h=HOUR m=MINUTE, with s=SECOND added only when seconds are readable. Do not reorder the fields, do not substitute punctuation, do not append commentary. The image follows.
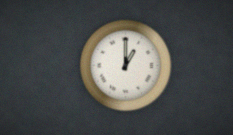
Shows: h=1 m=0
